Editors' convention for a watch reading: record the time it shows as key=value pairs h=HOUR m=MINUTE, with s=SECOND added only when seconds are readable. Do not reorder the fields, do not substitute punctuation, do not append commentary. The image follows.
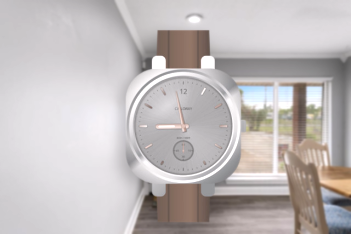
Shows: h=8 m=58
